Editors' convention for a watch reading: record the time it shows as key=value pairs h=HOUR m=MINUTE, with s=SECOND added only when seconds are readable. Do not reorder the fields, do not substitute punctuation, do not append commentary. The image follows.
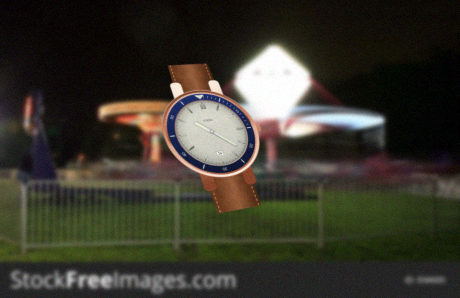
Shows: h=10 m=22
